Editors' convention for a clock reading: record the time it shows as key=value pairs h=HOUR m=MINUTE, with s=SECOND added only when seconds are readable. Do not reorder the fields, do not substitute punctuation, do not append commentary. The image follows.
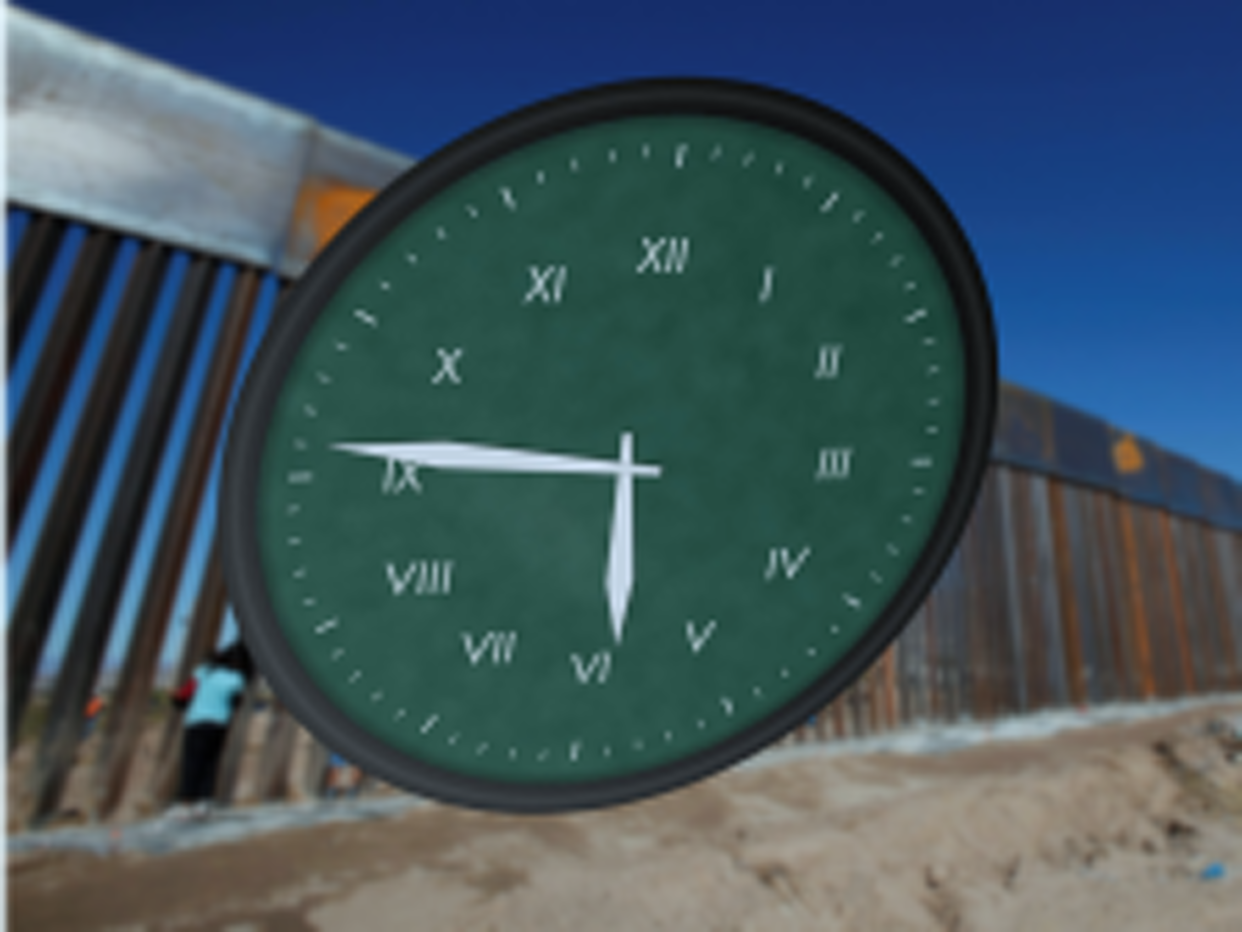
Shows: h=5 m=46
